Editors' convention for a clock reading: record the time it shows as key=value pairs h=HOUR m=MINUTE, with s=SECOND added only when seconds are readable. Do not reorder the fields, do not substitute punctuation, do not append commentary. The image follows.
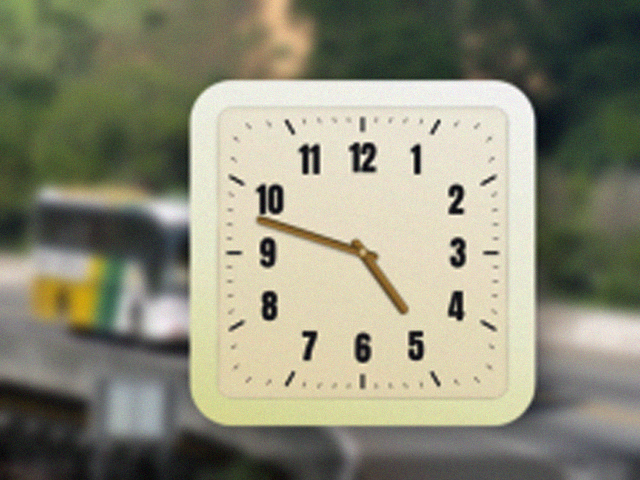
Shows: h=4 m=48
